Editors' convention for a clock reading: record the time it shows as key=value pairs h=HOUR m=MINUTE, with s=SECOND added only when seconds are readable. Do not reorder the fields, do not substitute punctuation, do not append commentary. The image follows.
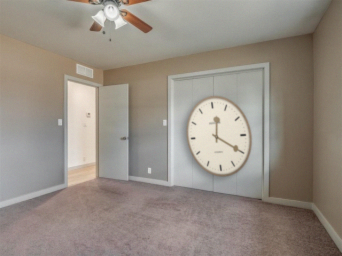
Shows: h=12 m=20
